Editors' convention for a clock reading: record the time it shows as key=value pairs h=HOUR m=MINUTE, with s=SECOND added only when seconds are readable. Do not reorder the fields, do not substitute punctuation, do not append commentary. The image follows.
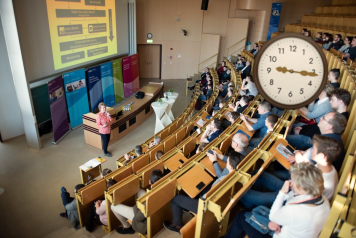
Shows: h=9 m=16
